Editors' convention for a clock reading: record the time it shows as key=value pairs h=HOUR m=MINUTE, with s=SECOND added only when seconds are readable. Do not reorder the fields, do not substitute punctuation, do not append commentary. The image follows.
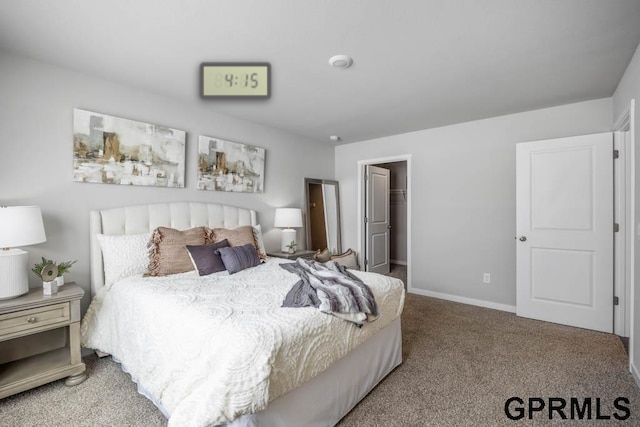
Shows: h=4 m=15
